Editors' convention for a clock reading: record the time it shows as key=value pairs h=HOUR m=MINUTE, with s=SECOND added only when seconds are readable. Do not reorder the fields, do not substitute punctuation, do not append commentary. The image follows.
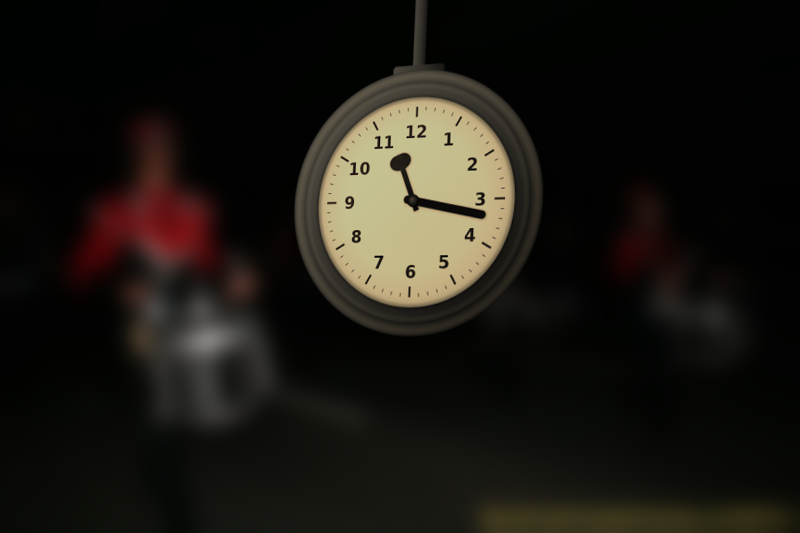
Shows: h=11 m=17
